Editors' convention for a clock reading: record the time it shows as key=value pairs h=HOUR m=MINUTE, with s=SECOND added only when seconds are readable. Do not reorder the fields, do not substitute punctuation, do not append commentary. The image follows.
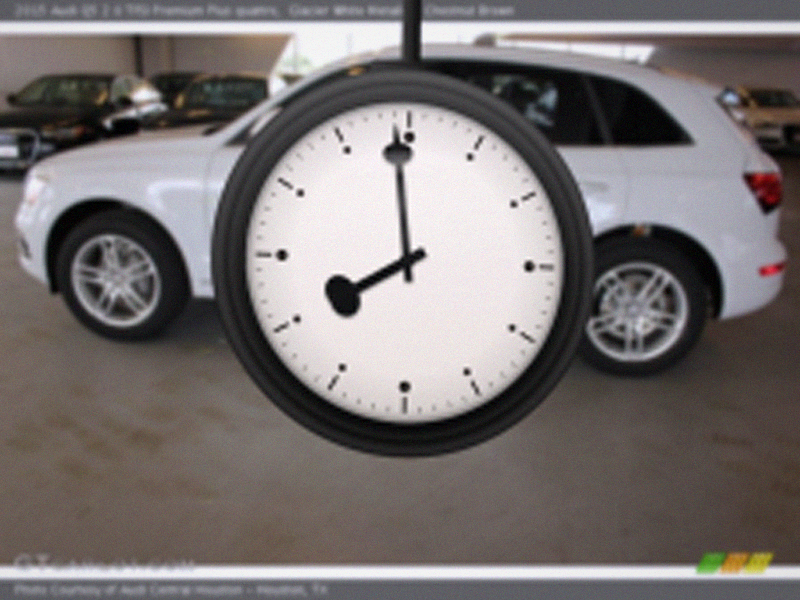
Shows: h=7 m=59
